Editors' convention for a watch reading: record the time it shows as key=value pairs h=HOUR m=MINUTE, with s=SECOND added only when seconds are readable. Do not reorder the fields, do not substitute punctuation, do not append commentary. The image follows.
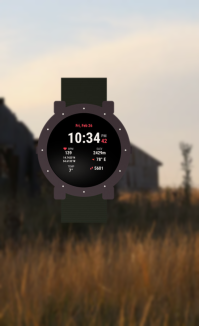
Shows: h=10 m=34
